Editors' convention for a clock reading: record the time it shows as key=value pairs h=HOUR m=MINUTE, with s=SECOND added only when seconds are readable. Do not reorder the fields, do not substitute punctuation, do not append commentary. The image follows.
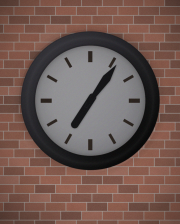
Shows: h=7 m=6
